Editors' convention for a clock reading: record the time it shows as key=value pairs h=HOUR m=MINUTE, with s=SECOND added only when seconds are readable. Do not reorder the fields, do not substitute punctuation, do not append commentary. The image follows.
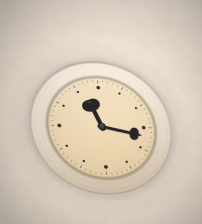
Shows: h=11 m=17
